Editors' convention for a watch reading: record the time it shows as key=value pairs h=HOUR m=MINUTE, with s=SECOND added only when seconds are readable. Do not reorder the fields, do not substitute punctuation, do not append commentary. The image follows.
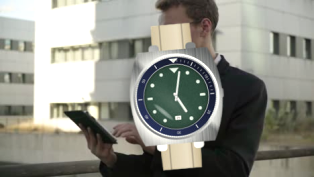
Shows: h=5 m=2
